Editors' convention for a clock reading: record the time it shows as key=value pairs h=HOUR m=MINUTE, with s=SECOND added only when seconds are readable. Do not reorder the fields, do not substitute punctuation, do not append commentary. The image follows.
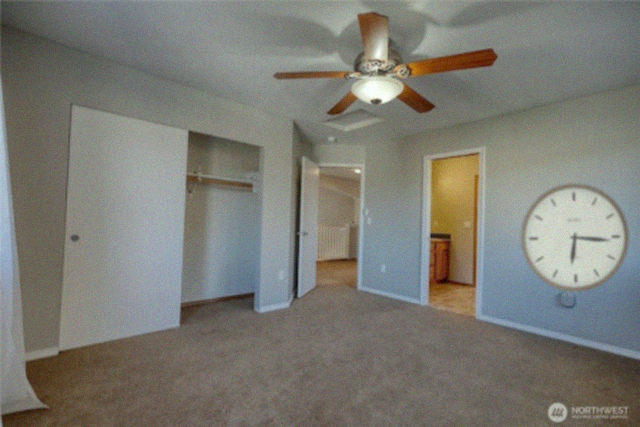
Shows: h=6 m=16
